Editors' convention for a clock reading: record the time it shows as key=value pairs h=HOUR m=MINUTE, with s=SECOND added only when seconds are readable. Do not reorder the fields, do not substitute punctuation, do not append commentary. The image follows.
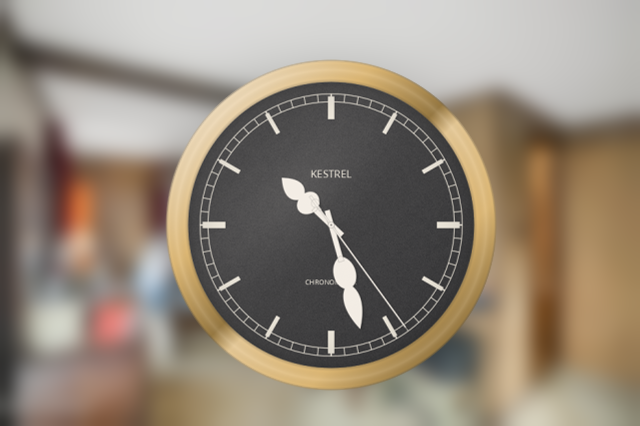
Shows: h=10 m=27 s=24
